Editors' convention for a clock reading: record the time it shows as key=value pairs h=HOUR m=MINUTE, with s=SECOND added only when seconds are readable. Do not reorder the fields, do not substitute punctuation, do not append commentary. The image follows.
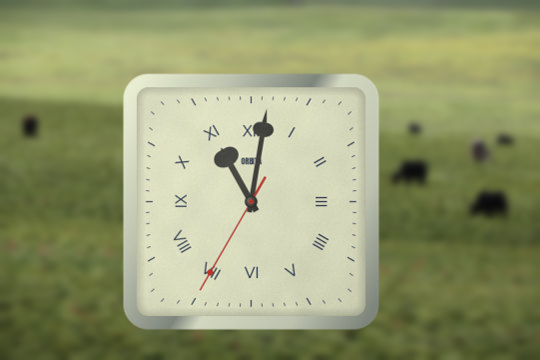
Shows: h=11 m=1 s=35
